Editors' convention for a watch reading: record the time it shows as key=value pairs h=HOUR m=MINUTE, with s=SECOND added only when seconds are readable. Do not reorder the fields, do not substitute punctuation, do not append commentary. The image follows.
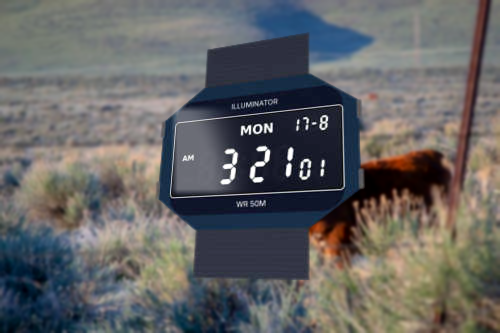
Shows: h=3 m=21 s=1
